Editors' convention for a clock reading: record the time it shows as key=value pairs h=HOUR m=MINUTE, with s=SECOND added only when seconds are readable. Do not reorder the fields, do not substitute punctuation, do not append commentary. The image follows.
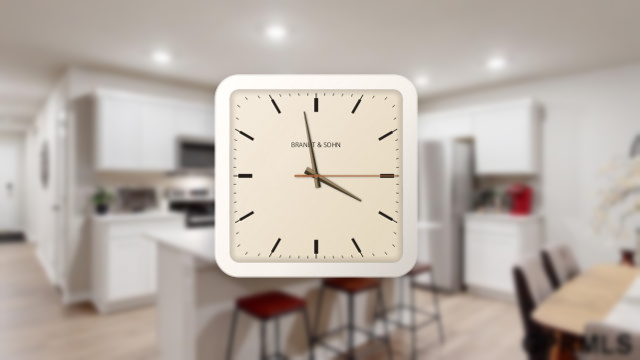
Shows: h=3 m=58 s=15
